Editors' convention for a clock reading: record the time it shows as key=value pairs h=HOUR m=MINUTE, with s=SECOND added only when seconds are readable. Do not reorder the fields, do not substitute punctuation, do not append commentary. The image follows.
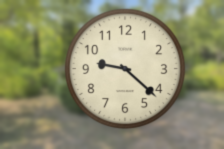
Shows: h=9 m=22
